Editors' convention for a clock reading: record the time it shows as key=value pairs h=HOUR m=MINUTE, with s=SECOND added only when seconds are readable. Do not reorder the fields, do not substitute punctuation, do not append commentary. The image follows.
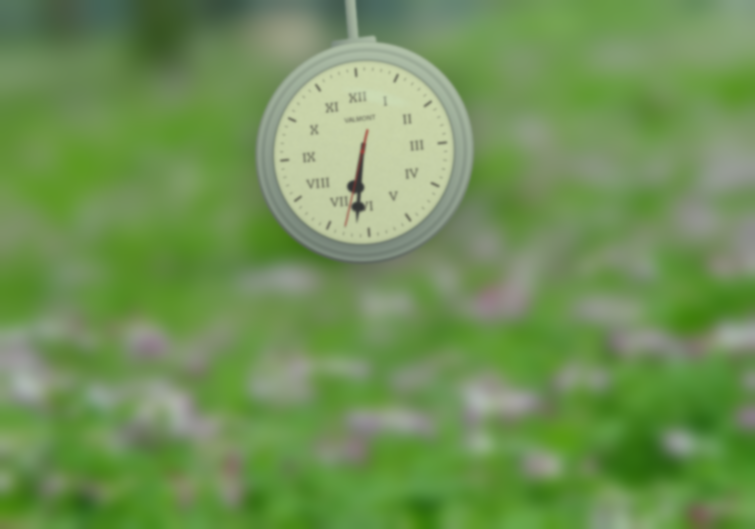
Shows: h=6 m=31 s=33
